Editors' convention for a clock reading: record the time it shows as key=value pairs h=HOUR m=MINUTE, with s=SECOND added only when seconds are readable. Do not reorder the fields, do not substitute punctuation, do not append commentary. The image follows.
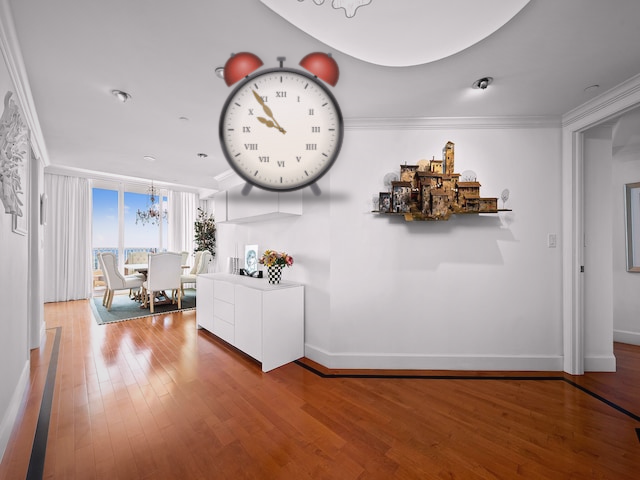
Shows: h=9 m=54
